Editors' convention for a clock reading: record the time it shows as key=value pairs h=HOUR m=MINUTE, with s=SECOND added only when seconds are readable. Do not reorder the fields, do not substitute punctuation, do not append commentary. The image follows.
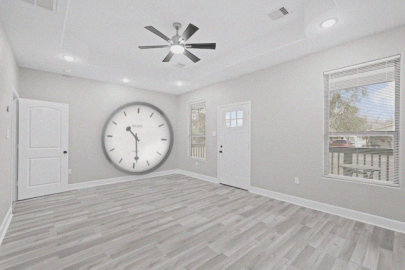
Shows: h=10 m=29
